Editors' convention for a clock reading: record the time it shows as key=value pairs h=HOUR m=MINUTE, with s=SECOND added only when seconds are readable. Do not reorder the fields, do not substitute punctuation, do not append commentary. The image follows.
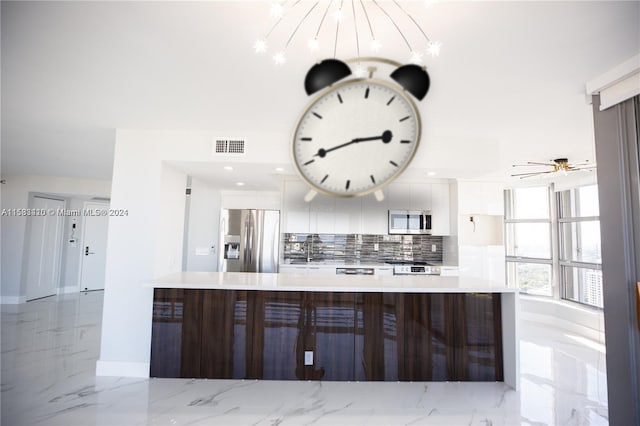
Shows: h=2 m=41
